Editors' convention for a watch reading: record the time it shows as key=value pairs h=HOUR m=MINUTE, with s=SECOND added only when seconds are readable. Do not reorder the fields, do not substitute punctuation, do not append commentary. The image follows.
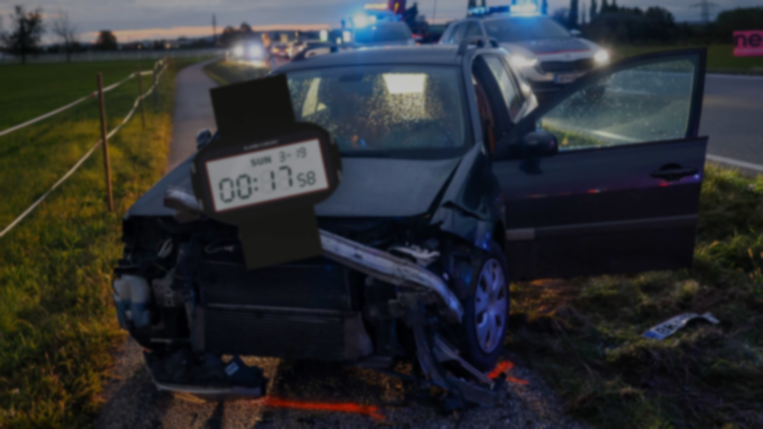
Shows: h=0 m=17 s=58
